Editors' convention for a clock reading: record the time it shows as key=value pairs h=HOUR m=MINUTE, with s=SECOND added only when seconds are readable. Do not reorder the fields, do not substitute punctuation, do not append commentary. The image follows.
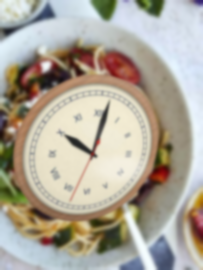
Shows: h=10 m=1 s=33
